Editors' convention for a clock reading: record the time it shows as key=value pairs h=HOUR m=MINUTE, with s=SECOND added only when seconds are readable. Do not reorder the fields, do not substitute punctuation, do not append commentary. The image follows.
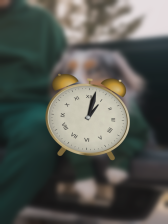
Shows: h=1 m=2
